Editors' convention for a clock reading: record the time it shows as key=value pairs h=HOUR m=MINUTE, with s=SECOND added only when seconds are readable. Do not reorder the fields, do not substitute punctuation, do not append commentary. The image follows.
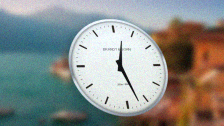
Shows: h=12 m=27
